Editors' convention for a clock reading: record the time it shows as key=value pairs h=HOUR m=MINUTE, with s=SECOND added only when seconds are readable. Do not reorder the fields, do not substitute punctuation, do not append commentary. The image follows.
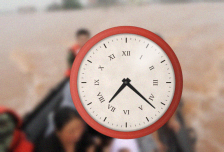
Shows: h=7 m=22
